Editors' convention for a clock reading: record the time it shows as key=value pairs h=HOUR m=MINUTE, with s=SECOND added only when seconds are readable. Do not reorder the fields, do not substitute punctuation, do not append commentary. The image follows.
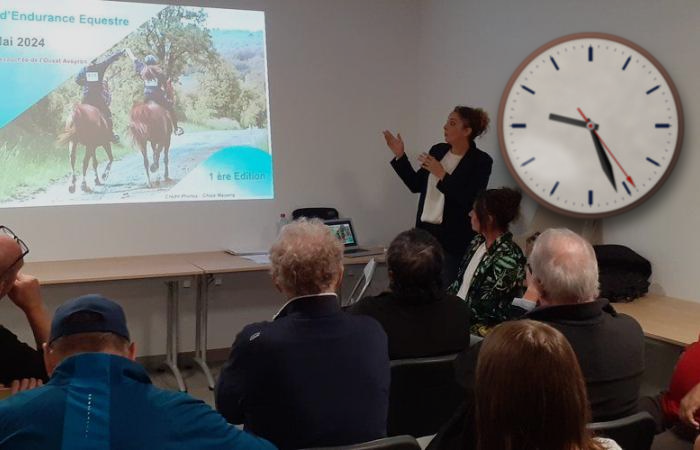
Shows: h=9 m=26 s=24
